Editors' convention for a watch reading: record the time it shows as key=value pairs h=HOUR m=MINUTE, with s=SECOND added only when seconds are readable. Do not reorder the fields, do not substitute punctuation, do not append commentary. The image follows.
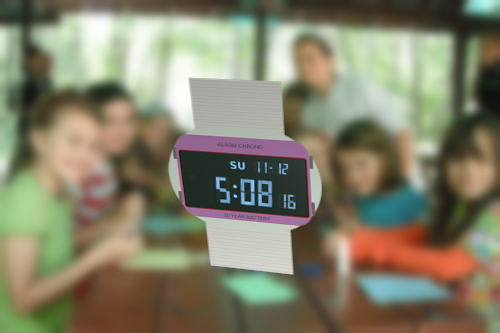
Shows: h=5 m=8 s=16
